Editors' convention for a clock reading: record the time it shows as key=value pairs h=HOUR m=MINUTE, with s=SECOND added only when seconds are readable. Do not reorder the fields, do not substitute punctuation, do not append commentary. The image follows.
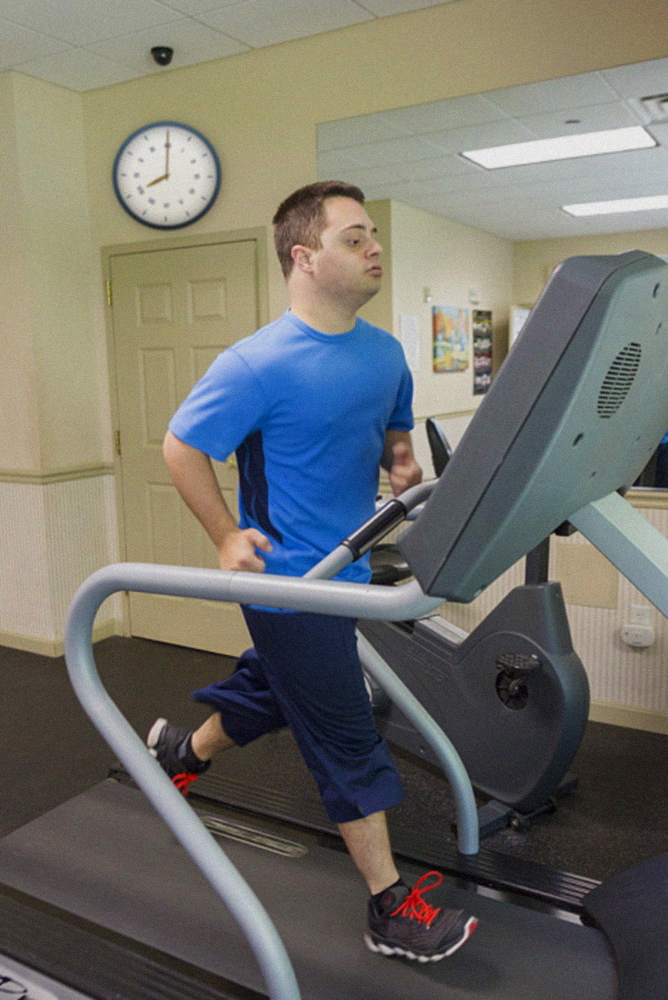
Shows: h=8 m=0
